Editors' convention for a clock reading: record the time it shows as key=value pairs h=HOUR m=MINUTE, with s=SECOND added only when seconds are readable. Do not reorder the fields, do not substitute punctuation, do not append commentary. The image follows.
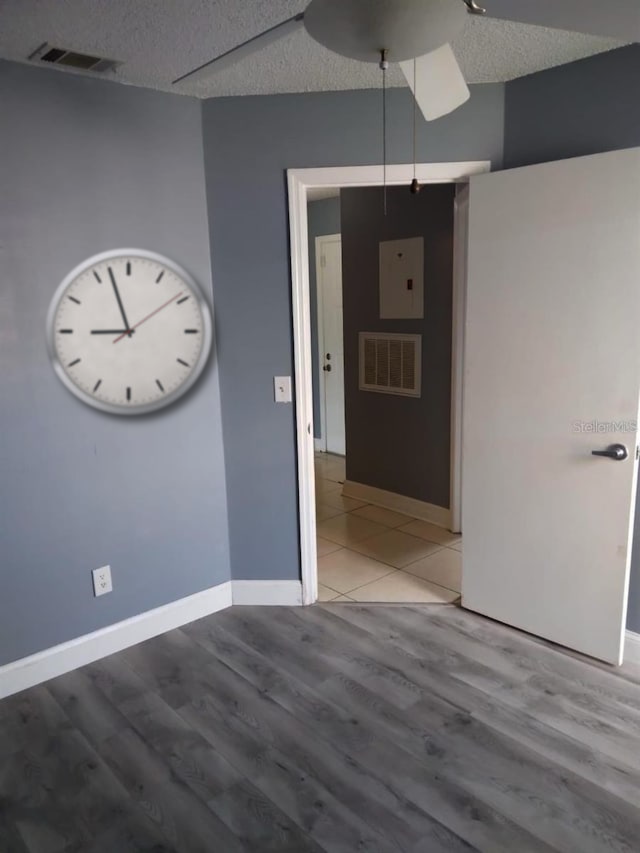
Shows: h=8 m=57 s=9
